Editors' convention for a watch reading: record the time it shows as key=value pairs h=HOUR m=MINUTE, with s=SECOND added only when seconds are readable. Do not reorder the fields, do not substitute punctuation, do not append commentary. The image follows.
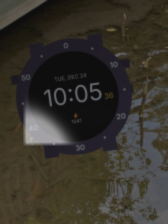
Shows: h=10 m=5
